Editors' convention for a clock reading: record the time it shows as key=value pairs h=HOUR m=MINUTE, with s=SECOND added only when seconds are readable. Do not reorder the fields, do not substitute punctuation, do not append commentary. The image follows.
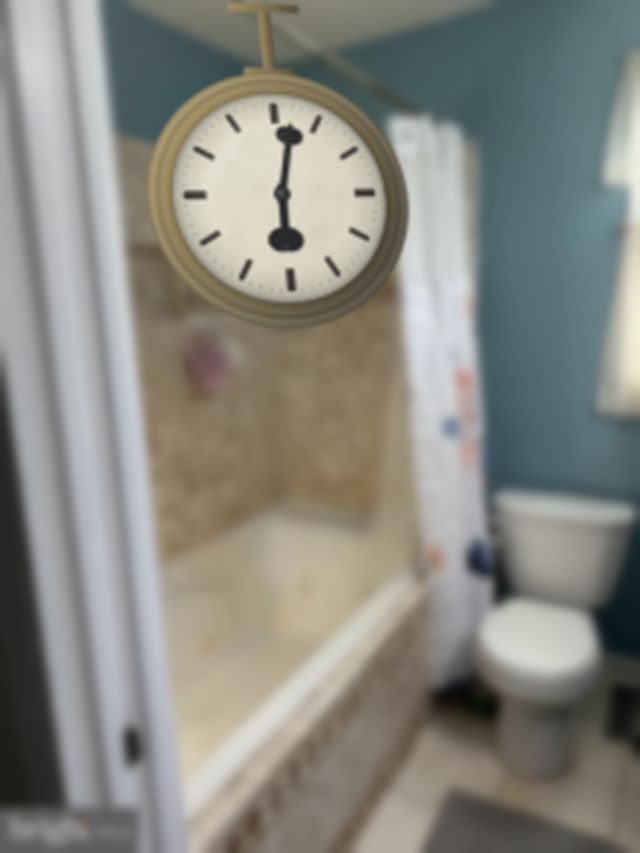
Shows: h=6 m=2
